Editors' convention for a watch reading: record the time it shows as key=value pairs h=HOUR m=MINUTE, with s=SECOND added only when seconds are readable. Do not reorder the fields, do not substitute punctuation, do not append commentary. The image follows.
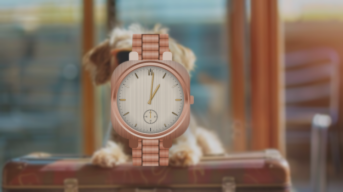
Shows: h=1 m=1
